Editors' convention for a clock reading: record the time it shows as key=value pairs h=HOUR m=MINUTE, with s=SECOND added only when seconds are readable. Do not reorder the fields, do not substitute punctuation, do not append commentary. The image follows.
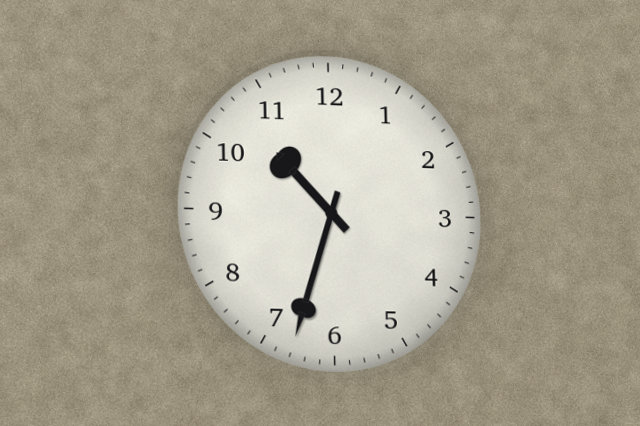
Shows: h=10 m=33
